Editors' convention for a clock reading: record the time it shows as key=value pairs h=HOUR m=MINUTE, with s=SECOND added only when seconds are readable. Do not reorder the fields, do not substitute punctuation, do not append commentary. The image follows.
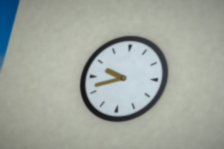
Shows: h=9 m=42
